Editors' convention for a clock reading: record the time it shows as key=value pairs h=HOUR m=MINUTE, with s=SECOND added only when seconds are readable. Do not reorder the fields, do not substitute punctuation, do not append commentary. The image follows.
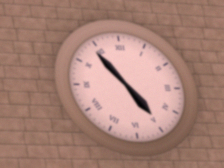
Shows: h=4 m=54
